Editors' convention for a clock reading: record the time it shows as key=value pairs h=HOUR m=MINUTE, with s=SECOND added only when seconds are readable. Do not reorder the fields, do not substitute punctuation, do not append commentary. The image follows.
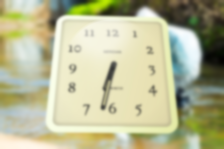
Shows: h=6 m=32
